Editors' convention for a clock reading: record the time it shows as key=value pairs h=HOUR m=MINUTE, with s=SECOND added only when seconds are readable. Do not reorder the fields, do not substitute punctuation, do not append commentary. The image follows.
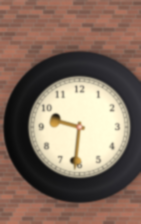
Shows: h=9 m=31
